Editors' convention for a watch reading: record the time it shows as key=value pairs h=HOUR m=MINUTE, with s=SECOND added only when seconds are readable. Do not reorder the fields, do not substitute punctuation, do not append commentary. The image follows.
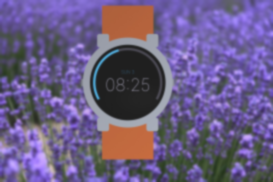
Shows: h=8 m=25
